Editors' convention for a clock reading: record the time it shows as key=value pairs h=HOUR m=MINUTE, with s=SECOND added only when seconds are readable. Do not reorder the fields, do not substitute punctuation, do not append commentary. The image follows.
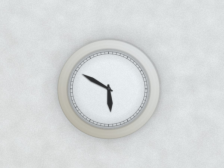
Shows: h=5 m=50
